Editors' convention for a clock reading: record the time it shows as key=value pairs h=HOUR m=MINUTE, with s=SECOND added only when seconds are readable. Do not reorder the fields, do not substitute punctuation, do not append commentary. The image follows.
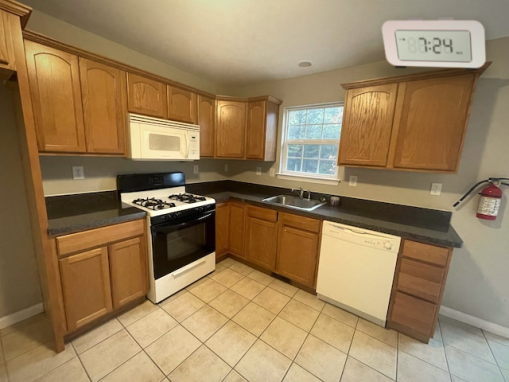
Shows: h=7 m=24
